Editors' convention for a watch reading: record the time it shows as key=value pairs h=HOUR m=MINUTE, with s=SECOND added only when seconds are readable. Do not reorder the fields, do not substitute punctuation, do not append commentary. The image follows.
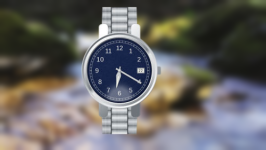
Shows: h=6 m=20
